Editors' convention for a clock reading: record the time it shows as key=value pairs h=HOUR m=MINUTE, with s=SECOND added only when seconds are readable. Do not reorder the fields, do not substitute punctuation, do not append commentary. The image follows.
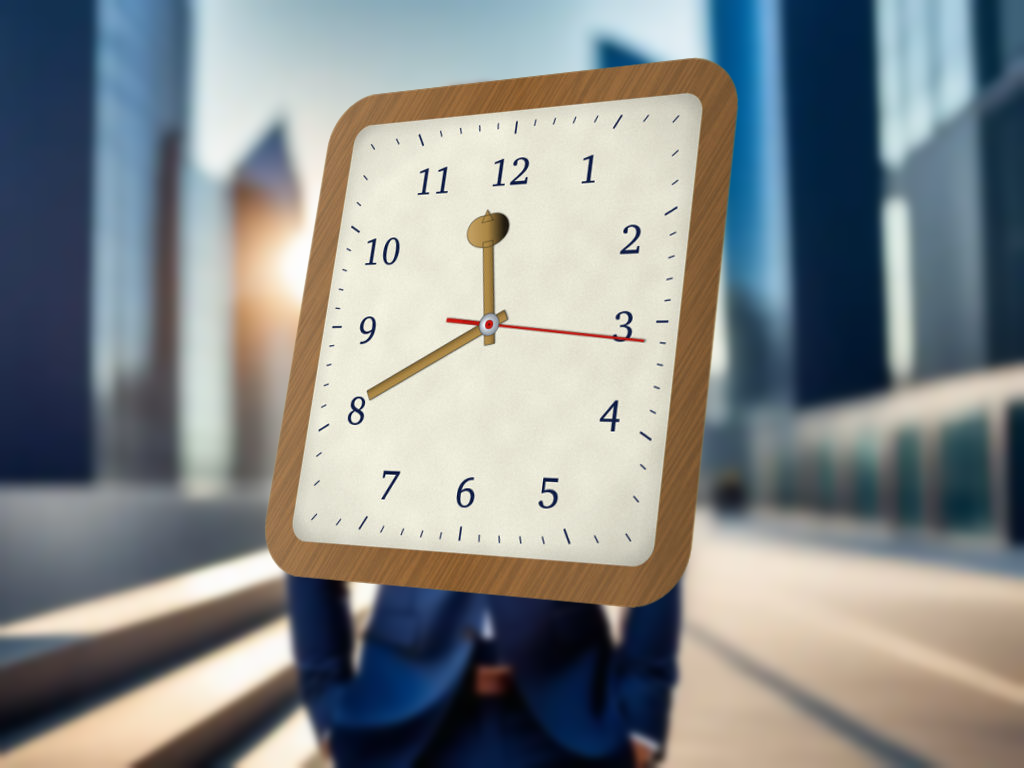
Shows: h=11 m=40 s=16
